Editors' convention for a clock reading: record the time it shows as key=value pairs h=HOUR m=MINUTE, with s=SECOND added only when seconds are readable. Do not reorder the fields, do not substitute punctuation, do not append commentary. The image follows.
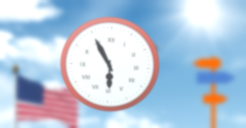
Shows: h=5 m=55
